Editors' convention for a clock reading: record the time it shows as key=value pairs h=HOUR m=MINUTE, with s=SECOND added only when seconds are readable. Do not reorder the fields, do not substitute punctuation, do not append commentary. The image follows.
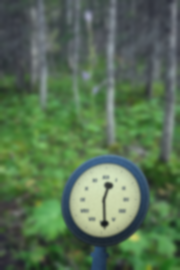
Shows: h=12 m=29
